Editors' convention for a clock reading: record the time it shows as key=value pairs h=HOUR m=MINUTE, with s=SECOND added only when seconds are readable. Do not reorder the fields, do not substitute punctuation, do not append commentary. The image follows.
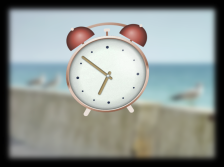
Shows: h=6 m=52
